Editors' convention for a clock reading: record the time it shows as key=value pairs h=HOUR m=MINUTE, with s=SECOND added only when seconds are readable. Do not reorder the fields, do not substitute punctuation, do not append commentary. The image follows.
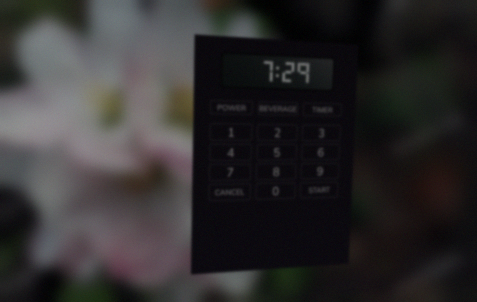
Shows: h=7 m=29
